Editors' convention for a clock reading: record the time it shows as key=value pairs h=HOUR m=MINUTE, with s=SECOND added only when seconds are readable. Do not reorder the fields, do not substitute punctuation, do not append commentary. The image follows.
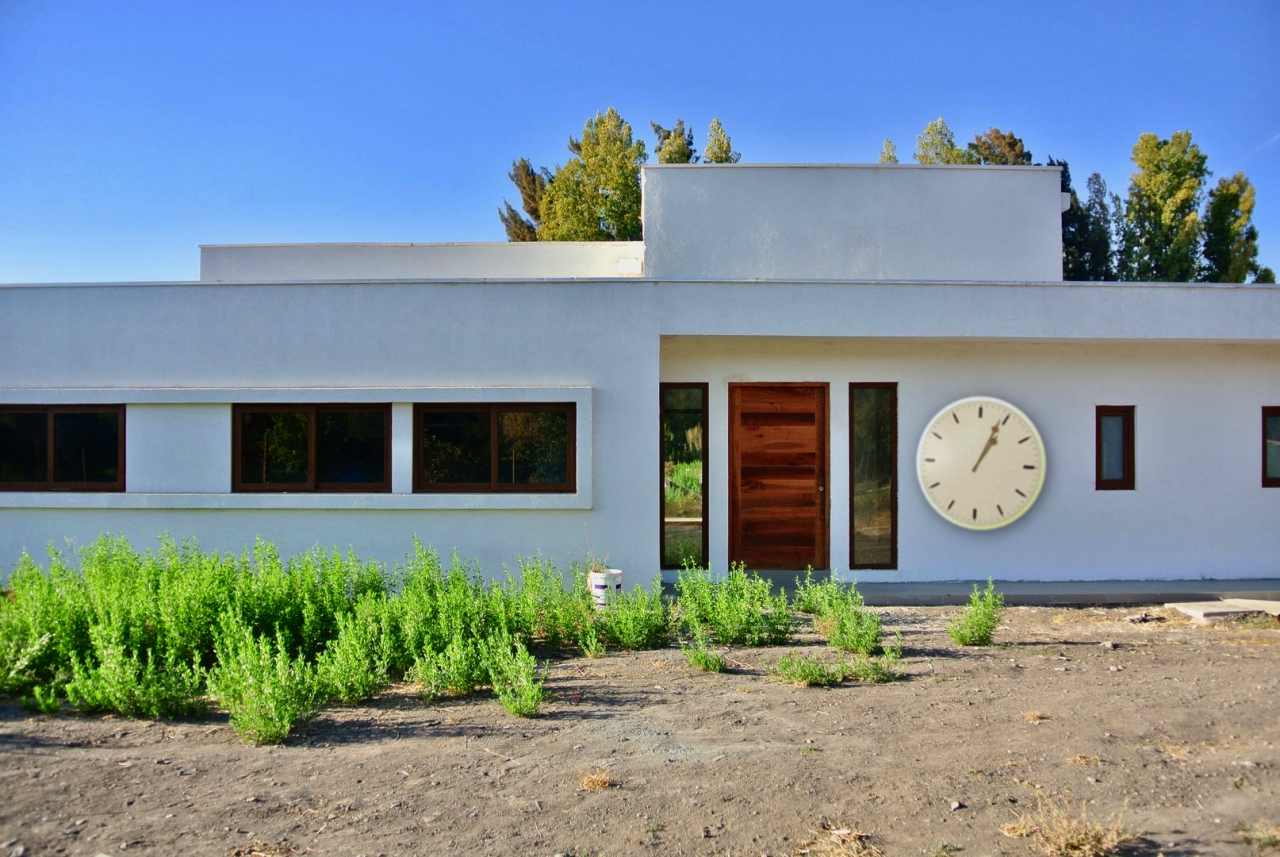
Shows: h=1 m=4
